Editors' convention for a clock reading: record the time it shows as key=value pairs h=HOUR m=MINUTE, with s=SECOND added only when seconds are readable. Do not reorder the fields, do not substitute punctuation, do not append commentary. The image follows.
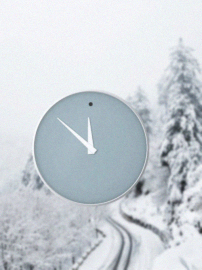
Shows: h=11 m=52
